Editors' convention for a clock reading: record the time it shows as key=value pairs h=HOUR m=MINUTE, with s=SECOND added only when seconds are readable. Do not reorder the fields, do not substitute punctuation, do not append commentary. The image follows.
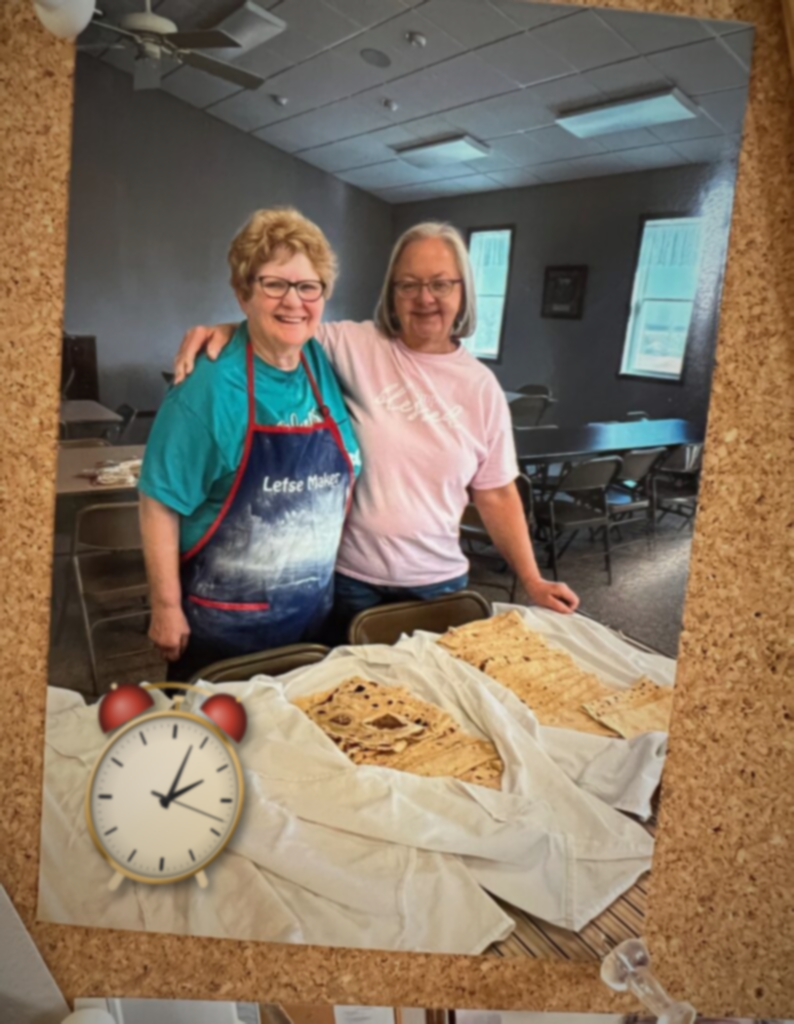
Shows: h=2 m=3 s=18
